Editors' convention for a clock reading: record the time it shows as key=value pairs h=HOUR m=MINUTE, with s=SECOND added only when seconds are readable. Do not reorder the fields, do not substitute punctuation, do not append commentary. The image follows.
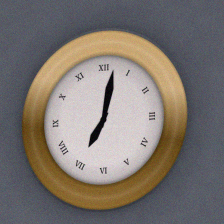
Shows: h=7 m=2
